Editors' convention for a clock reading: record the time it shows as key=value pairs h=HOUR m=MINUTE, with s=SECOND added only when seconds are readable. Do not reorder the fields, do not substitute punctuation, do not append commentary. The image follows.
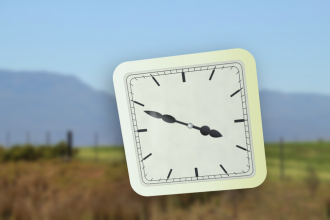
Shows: h=3 m=49
